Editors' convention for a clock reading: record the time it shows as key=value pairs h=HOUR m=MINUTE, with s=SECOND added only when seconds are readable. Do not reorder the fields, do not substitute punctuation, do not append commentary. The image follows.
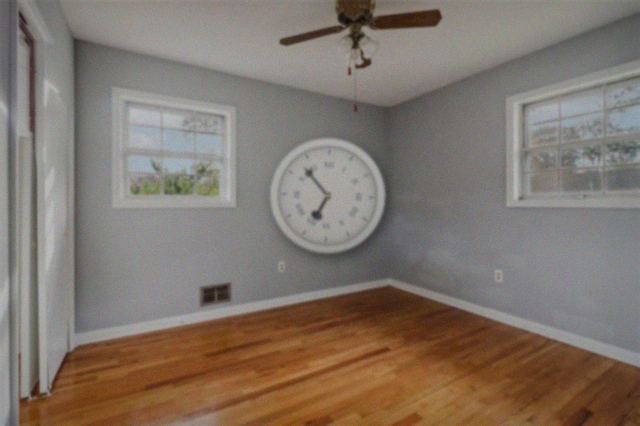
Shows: h=6 m=53
